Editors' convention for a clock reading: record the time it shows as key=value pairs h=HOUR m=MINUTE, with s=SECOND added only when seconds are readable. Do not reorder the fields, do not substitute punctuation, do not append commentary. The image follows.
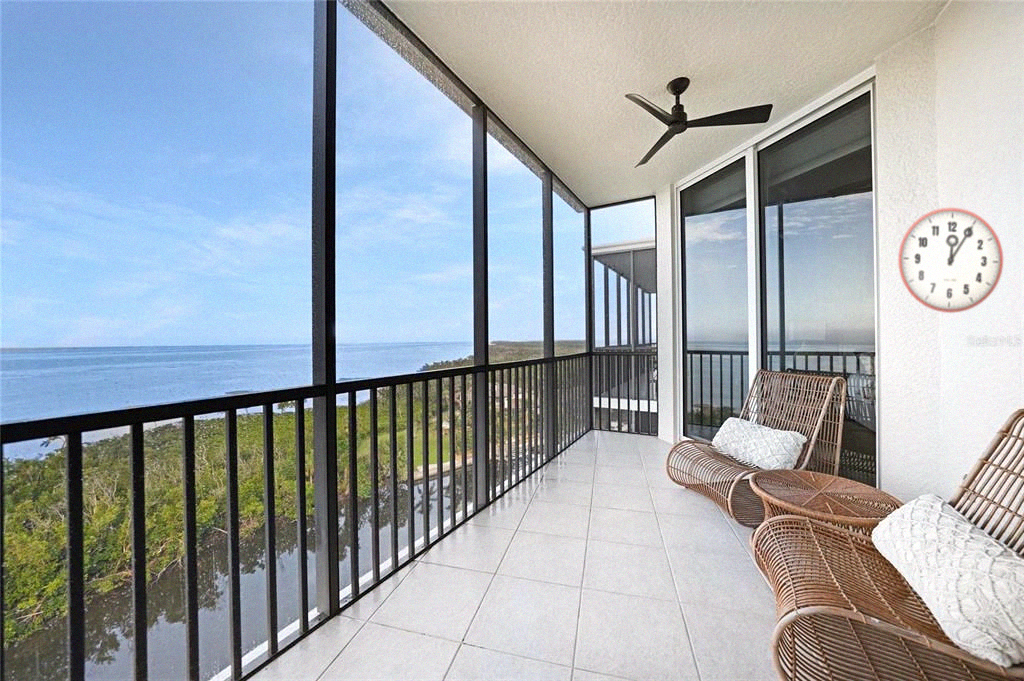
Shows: h=12 m=5
